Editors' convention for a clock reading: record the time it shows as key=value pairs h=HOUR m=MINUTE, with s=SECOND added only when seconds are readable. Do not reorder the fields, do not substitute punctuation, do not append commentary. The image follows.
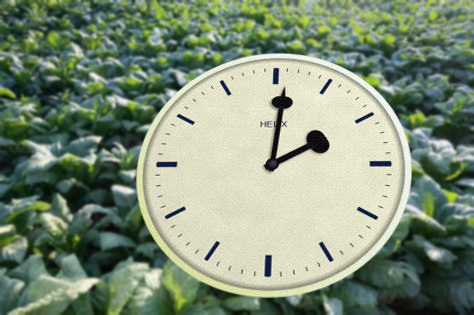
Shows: h=2 m=1
